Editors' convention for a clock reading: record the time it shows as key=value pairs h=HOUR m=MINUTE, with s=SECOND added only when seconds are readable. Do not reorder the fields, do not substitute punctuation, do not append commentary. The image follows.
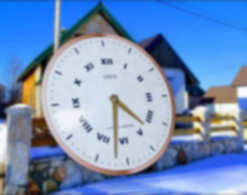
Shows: h=4 m=32
